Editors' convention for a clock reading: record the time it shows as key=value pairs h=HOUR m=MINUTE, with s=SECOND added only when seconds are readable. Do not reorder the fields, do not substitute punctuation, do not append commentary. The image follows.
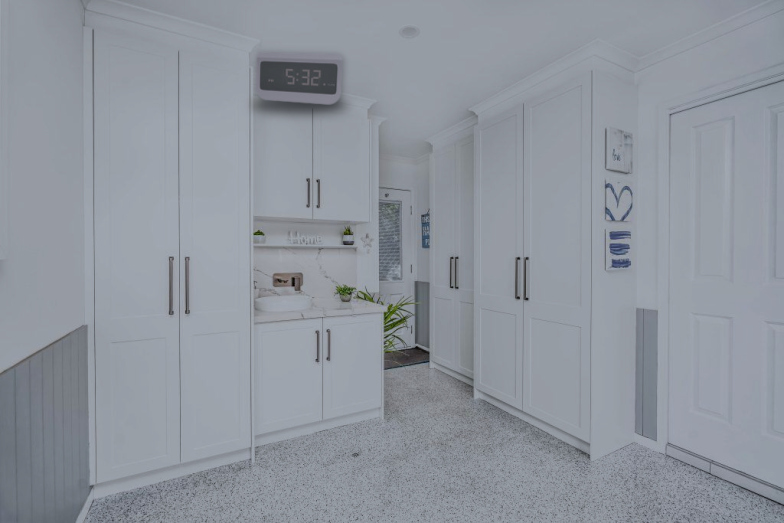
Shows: h=5 m=32
